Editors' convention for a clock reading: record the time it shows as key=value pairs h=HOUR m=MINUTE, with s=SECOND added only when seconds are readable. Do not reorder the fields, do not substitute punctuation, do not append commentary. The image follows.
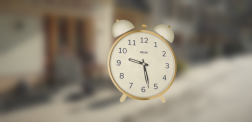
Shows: h=9 m=28
